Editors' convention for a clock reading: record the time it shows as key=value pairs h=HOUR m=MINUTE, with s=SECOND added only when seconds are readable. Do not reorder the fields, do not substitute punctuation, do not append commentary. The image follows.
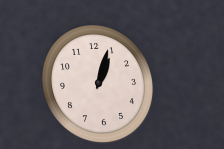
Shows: h=1 m=4
